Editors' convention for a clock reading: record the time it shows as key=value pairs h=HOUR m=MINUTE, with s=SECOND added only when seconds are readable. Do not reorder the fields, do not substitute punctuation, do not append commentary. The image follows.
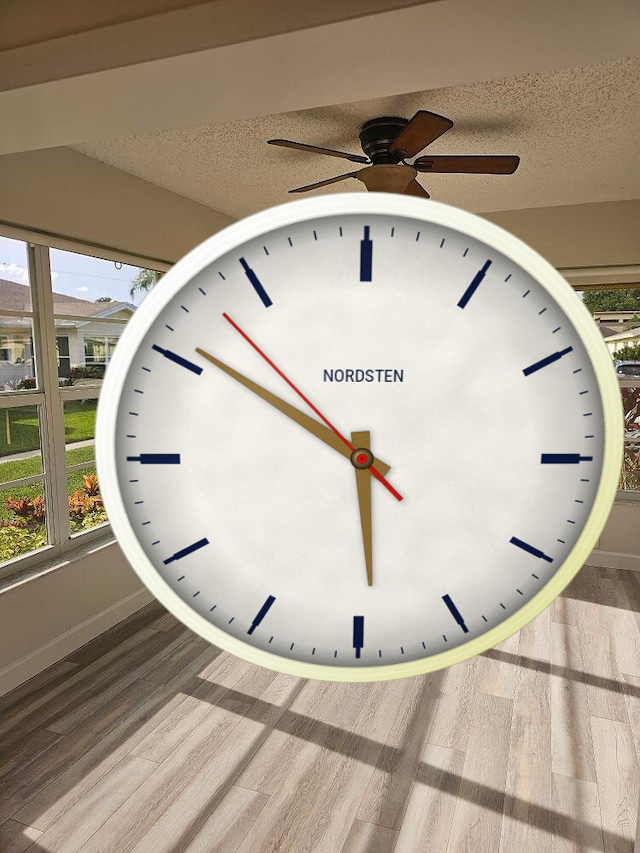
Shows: h=5 m=50 s=53
